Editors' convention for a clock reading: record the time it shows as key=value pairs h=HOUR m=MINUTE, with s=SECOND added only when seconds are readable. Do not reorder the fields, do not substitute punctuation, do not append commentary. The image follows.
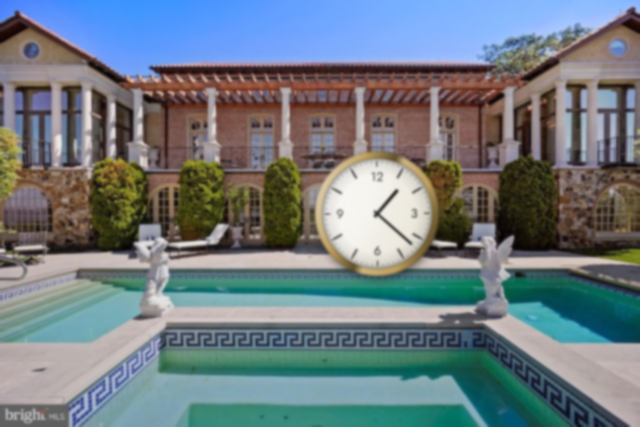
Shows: h=1 m=22
